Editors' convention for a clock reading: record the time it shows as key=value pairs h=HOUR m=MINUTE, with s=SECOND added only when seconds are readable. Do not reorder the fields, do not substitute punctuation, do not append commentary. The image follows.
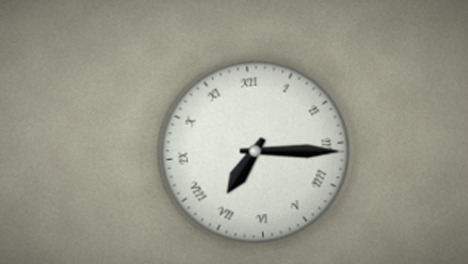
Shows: h=7 m=16
